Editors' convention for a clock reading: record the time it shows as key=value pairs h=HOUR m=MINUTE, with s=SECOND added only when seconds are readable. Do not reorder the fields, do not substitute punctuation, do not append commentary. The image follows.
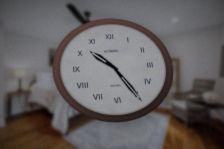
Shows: h=10 m=25
